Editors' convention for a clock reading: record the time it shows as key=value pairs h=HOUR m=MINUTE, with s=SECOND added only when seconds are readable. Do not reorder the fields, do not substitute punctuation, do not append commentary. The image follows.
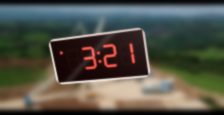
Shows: h=3 m=21
